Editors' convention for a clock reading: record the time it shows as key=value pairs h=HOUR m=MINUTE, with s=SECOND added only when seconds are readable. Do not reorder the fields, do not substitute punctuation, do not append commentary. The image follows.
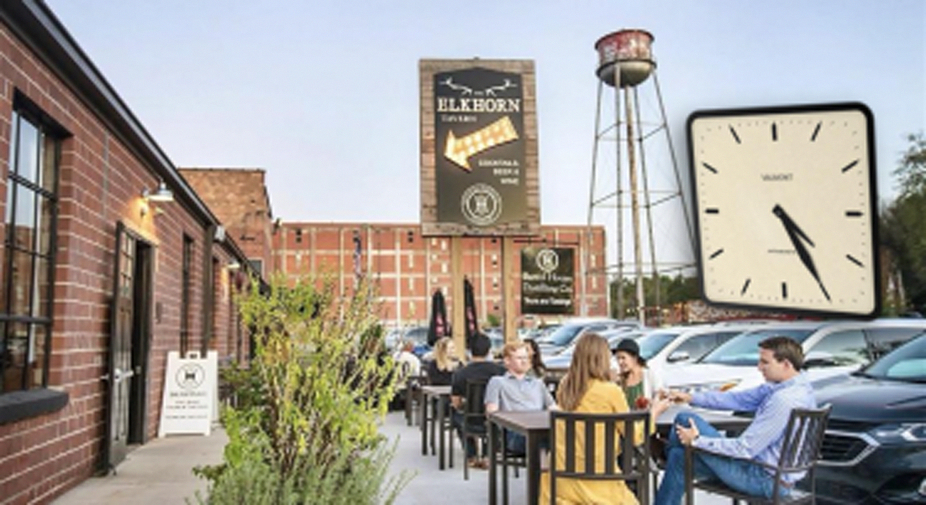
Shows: h=4 m=25
